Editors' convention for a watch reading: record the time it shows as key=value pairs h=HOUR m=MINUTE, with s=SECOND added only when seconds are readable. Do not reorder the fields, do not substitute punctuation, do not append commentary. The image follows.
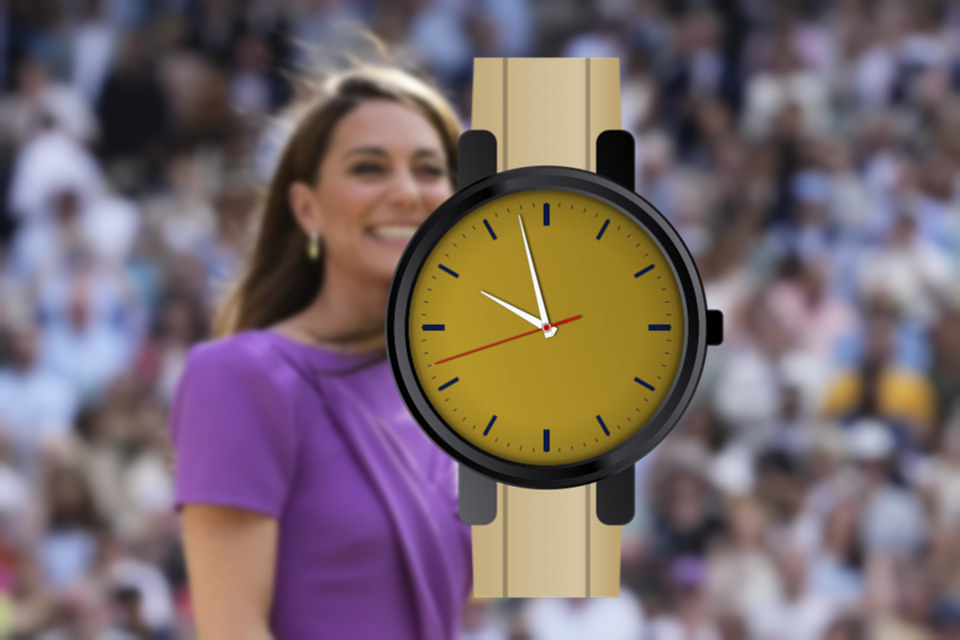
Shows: h=9 m=57 s=42
